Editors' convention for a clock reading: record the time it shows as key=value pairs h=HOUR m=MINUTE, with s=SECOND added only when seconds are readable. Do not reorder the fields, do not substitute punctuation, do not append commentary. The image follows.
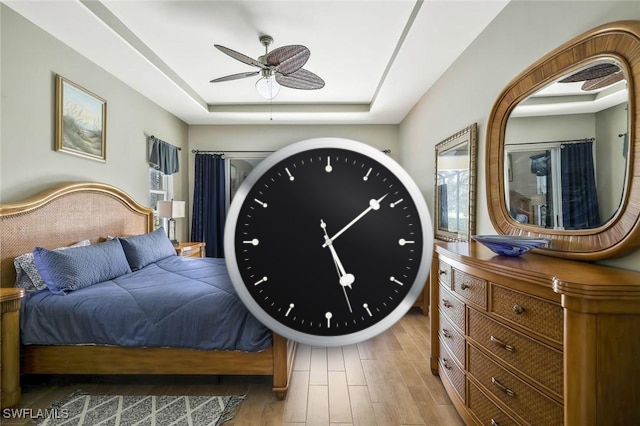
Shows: h=5 m=8 s=27
